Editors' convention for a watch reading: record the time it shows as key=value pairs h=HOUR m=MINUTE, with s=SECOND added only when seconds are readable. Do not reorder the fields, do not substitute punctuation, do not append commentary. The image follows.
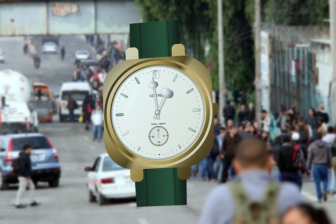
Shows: h=12 m=59
